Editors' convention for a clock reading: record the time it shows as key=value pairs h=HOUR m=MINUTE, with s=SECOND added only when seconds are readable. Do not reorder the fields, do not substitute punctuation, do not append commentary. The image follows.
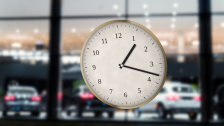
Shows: h=1 m=18
